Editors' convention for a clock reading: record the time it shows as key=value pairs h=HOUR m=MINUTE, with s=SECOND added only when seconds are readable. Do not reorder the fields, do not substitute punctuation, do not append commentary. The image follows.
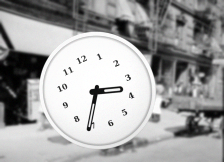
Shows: h=3 m=36
